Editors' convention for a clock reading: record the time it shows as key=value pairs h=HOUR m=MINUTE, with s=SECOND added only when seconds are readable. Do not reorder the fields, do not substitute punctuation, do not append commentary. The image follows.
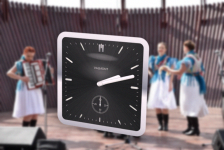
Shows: h=2 m=12
